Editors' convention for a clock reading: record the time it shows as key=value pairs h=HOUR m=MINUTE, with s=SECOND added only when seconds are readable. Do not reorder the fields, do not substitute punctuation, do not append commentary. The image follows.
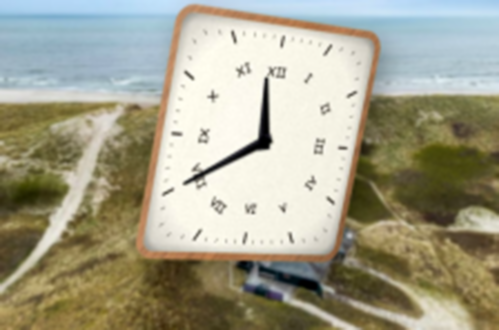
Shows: h=11 m=40
